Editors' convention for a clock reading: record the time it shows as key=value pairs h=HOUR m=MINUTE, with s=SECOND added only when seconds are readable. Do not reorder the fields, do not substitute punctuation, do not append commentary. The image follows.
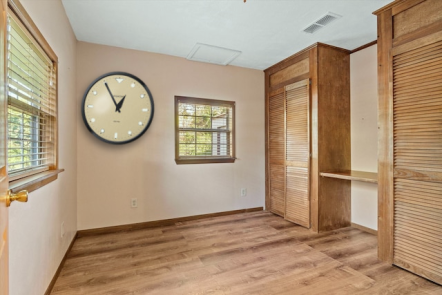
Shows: h=12 m=55
